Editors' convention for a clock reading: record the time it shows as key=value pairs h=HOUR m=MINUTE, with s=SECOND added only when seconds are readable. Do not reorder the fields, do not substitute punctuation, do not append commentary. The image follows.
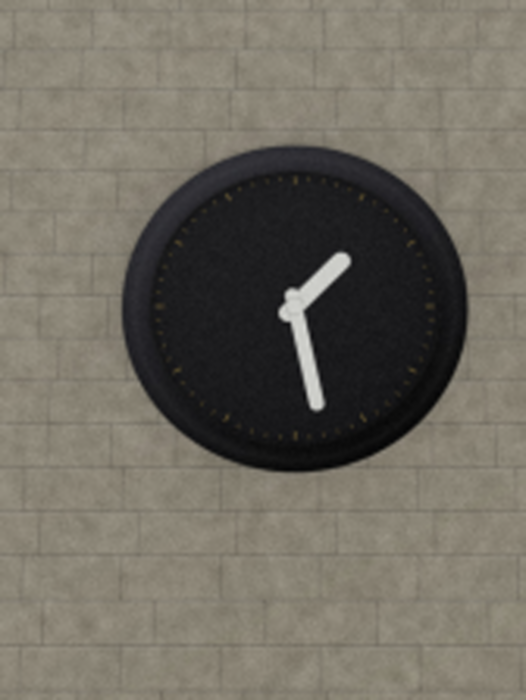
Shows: h=1 m=28
